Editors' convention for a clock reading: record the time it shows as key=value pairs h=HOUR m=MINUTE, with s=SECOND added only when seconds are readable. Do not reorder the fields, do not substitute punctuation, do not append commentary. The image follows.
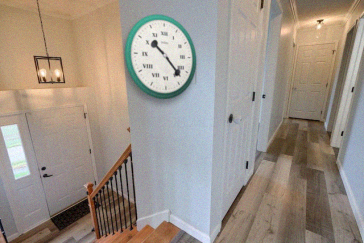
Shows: h=10 m=23
